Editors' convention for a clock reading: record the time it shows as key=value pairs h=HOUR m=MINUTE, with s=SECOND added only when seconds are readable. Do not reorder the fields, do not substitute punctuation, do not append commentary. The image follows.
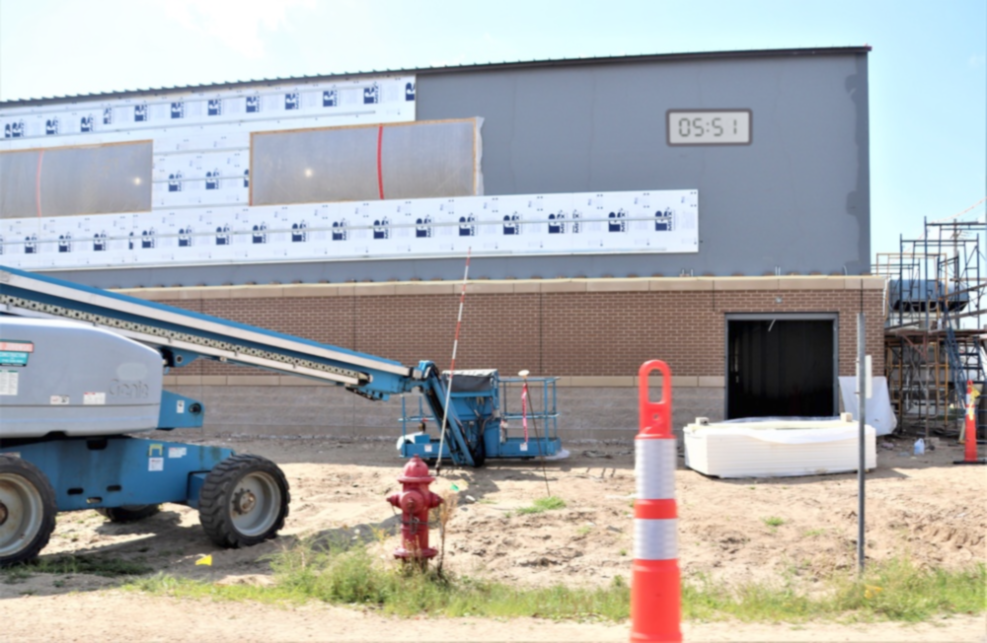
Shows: h=5 m=51
